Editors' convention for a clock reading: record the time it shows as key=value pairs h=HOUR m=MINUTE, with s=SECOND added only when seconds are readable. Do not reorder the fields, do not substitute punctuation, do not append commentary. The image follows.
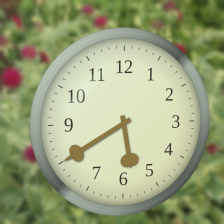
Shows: h=5 m=40
